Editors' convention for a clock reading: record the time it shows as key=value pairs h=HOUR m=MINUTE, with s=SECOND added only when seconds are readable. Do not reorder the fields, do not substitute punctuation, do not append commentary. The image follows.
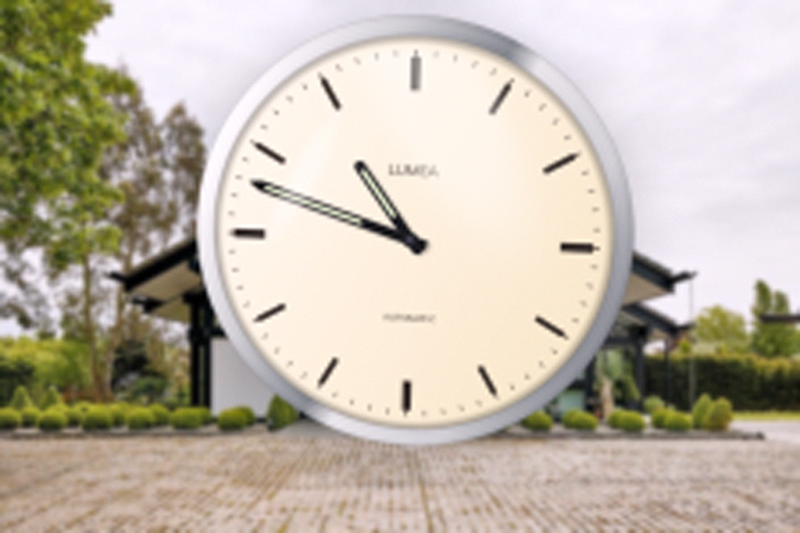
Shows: h=10 m=48
